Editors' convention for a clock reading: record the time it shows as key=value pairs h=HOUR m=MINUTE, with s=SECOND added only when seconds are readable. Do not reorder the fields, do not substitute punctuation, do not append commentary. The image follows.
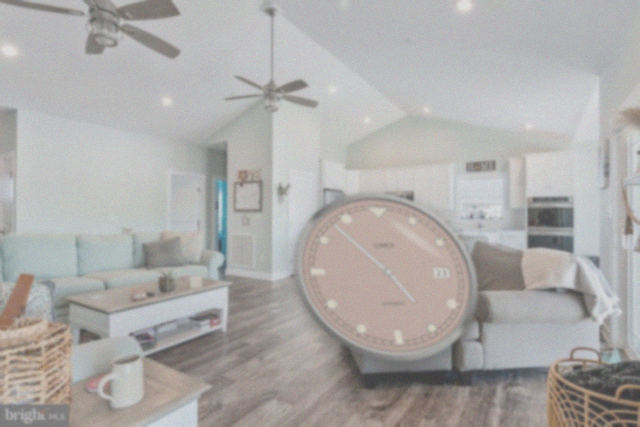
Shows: h=4 m=53
